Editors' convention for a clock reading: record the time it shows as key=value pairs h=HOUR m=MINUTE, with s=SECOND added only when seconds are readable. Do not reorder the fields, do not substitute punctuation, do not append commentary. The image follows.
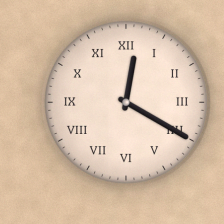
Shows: h=12 m=20
